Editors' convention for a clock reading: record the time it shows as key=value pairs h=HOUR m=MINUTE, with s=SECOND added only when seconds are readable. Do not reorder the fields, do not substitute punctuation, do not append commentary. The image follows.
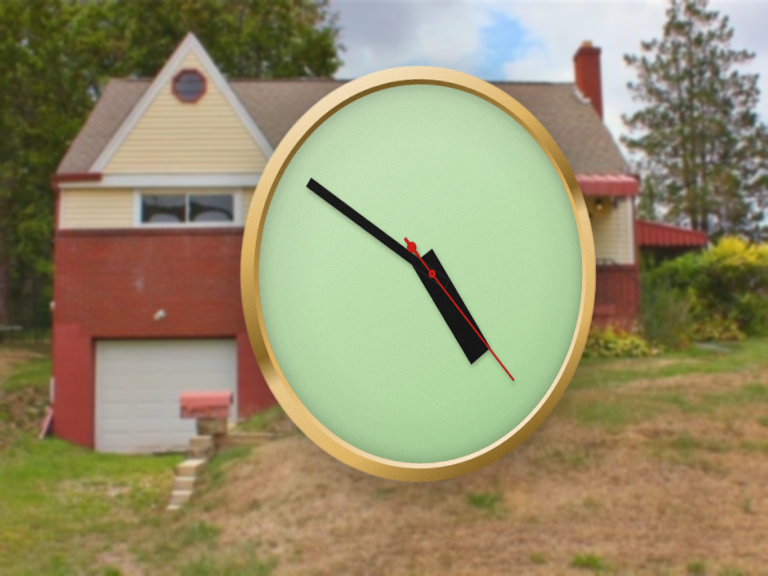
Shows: h=4 m=50 s=23
